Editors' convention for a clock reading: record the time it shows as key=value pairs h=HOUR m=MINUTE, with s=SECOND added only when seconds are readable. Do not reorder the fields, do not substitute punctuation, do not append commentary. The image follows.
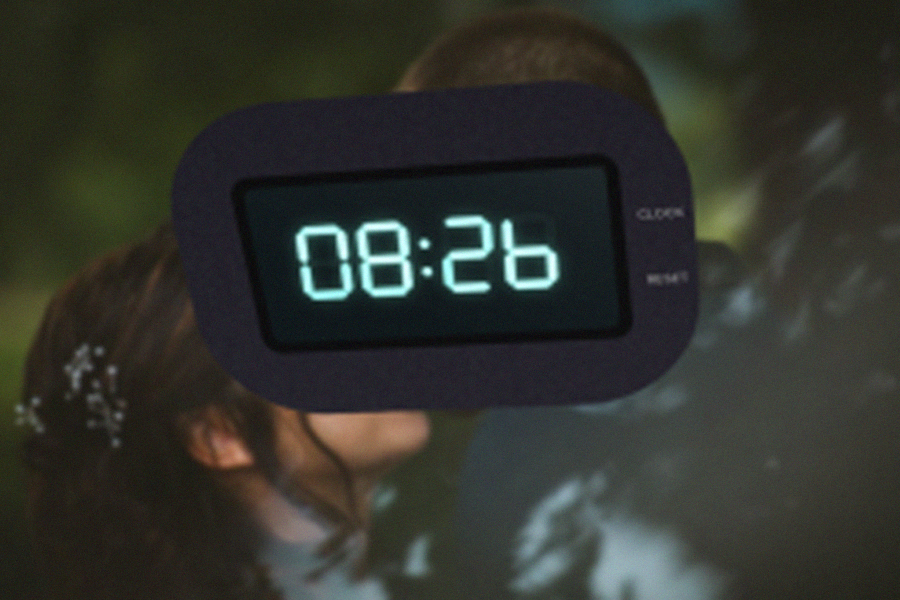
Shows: h=8 m=26
